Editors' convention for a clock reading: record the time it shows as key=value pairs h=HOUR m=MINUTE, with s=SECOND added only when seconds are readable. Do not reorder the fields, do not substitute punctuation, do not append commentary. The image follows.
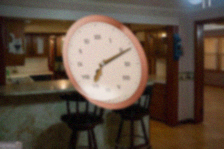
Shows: h=7 m=11
